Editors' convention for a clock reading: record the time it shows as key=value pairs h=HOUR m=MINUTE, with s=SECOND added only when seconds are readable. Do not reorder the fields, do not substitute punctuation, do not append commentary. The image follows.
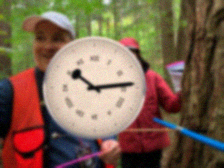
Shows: h=10 m=14
